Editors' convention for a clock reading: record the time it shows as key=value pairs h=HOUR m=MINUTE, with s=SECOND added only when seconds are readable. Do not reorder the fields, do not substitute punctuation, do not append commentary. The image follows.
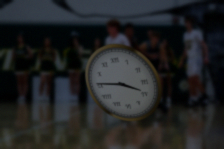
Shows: h=3 m=46
